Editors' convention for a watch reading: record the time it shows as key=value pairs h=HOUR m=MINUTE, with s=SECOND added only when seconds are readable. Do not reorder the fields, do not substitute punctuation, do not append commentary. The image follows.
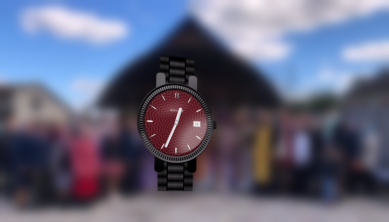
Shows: h=12 m=34
